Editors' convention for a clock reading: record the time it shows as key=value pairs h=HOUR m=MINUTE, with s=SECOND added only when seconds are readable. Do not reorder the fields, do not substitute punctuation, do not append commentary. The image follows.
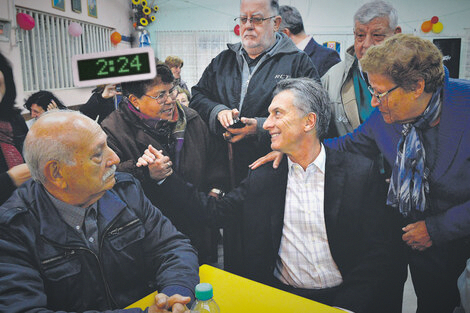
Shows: h=2 m=24
